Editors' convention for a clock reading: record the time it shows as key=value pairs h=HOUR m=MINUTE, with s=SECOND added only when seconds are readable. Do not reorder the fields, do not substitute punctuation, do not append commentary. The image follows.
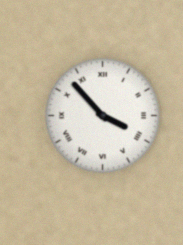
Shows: h=3 m=53
